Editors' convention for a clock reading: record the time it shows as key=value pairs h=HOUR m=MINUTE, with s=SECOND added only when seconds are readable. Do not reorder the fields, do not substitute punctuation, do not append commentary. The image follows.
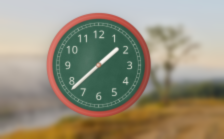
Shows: h=1 m=38
